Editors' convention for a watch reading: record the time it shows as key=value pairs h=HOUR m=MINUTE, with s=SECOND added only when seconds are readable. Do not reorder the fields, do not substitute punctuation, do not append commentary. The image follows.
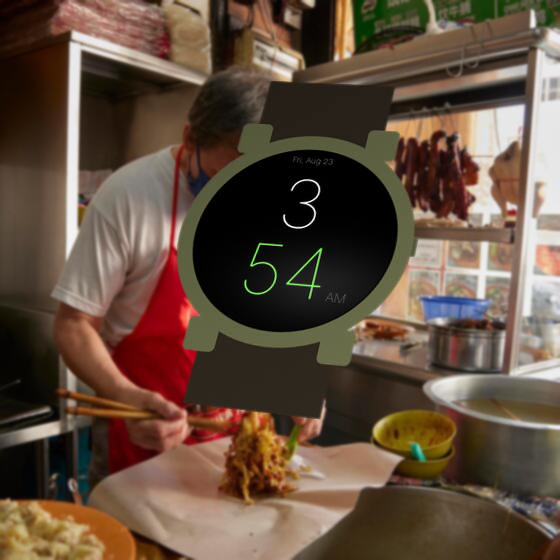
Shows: h=3 m=54
